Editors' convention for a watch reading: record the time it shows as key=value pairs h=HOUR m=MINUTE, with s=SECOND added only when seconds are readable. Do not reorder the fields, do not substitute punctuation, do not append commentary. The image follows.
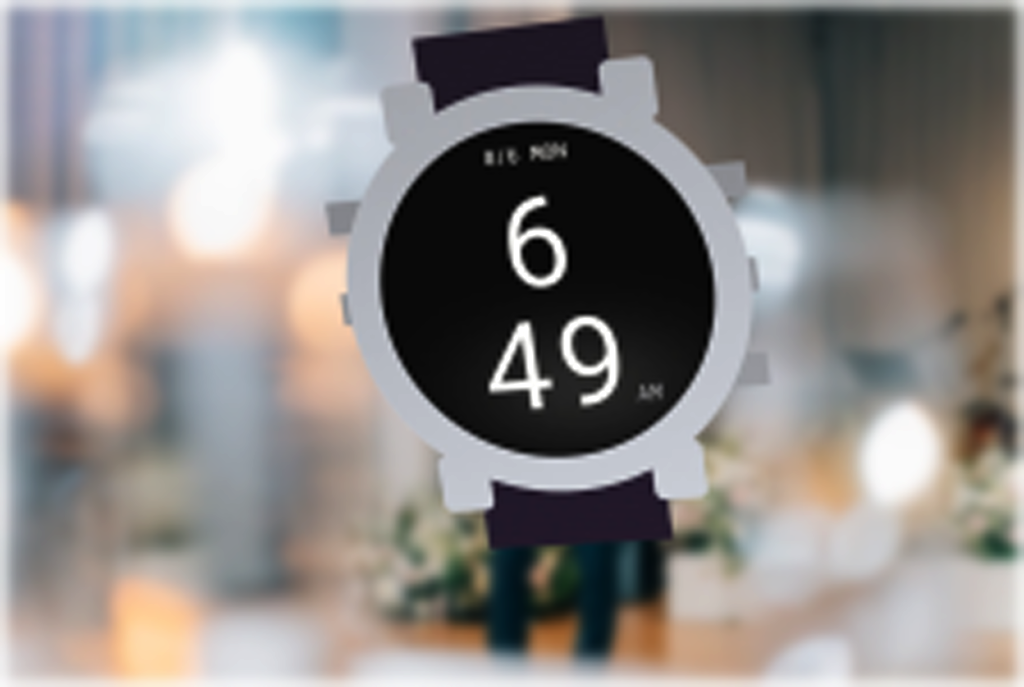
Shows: h=6 m=49
